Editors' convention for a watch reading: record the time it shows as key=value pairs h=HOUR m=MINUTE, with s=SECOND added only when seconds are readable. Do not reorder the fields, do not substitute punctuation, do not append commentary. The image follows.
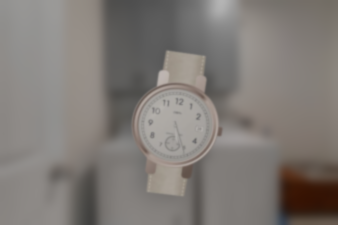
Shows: h=5 m=26
